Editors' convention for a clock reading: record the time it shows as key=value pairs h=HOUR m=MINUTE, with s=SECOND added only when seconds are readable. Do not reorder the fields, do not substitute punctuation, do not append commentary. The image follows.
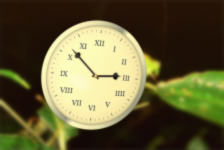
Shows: h=2 m=52
